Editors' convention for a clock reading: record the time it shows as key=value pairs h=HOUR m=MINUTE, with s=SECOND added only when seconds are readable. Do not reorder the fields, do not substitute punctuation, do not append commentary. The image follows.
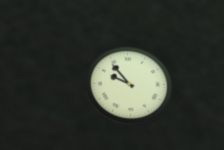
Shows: h=9 m=54
